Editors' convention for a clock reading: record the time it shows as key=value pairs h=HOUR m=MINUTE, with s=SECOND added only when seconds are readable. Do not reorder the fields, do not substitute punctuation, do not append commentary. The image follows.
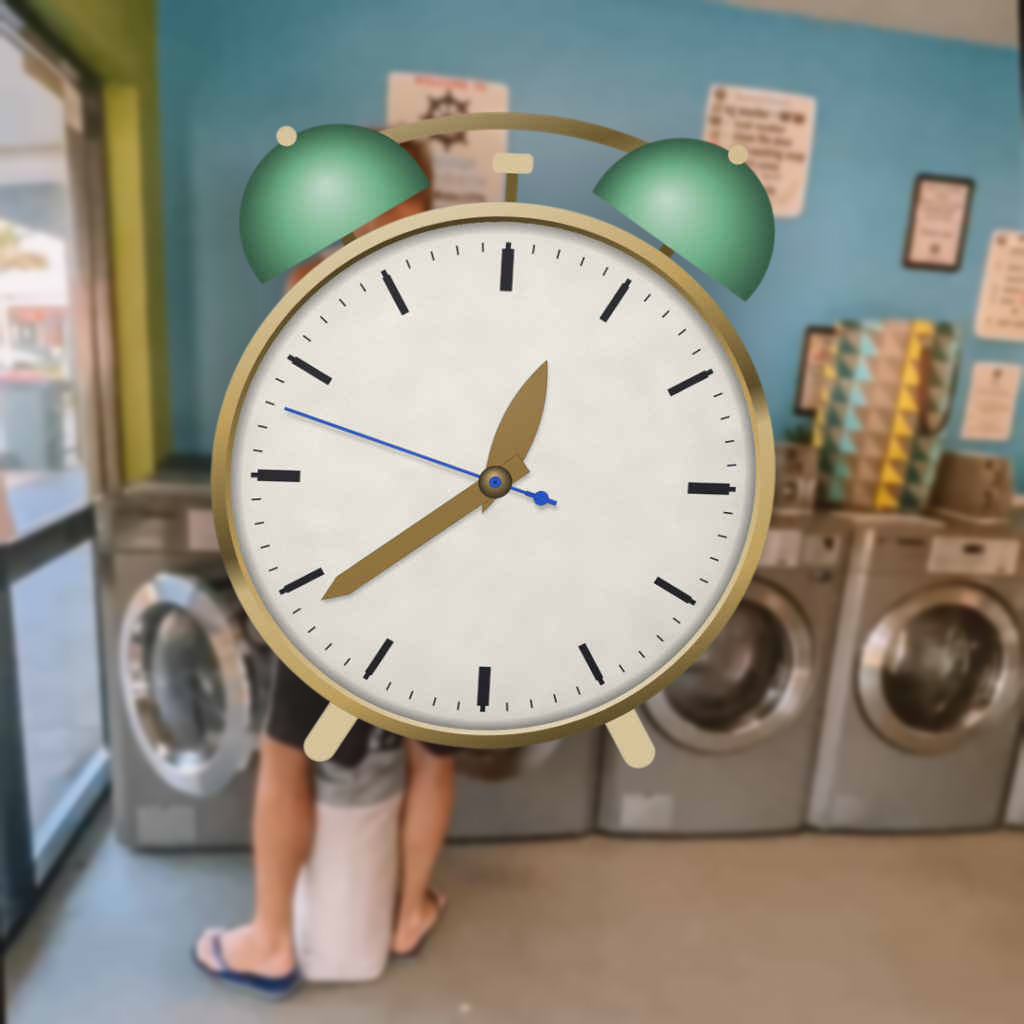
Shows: h=12 m=38 s=48
